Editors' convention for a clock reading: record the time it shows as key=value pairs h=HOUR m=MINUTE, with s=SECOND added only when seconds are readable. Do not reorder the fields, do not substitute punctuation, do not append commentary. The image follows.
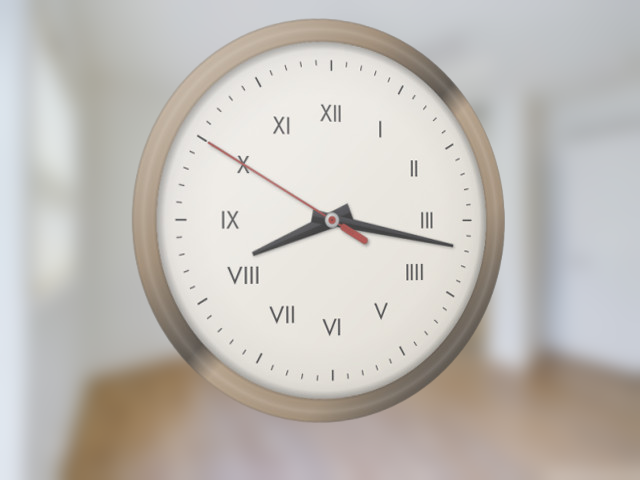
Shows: h=8 m=16 s=50
